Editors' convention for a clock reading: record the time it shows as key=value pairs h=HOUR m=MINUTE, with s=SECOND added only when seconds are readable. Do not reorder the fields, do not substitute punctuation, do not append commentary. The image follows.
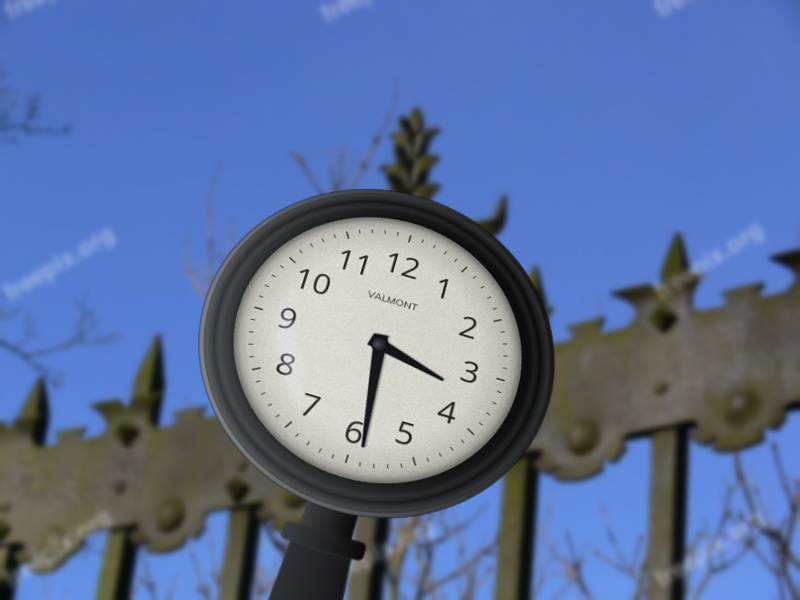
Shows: h=3 m=29
